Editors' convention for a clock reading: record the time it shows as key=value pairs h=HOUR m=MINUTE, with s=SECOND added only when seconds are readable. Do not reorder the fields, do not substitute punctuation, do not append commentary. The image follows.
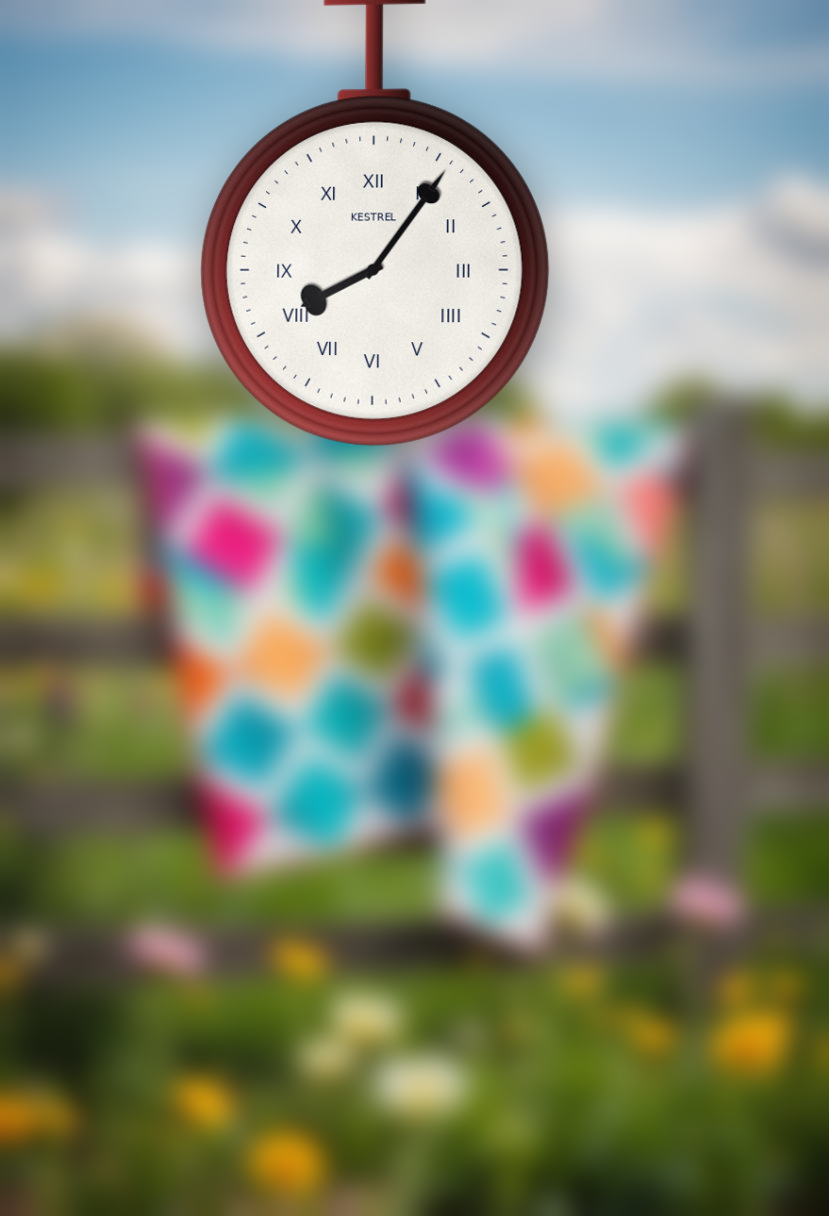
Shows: h=8 m=6
